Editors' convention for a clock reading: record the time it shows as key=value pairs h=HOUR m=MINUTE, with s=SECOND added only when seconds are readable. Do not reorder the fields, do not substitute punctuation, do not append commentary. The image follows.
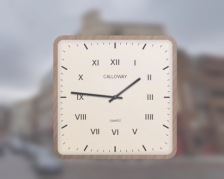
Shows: h=1 m=46
